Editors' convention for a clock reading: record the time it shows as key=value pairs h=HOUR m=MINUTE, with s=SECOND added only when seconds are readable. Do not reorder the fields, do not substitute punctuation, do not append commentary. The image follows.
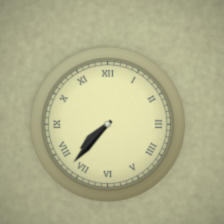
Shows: h=7 m=37
